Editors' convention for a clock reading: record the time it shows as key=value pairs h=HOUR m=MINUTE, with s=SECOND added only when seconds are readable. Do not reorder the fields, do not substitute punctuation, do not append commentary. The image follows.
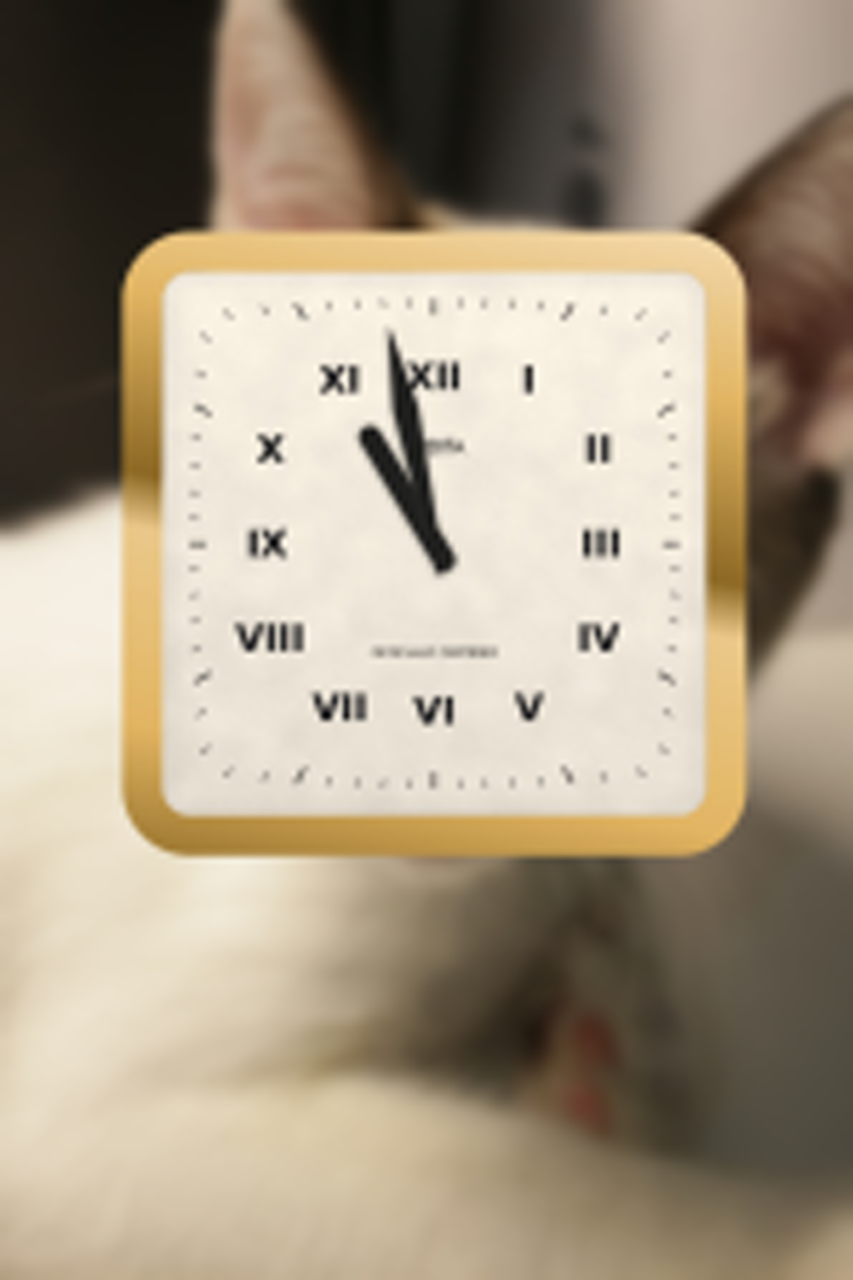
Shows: h=10 m=58
